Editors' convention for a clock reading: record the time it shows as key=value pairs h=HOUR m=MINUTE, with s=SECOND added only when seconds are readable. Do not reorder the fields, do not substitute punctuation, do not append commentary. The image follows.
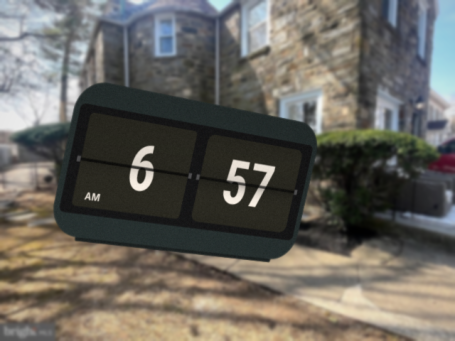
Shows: h=6 m=57
